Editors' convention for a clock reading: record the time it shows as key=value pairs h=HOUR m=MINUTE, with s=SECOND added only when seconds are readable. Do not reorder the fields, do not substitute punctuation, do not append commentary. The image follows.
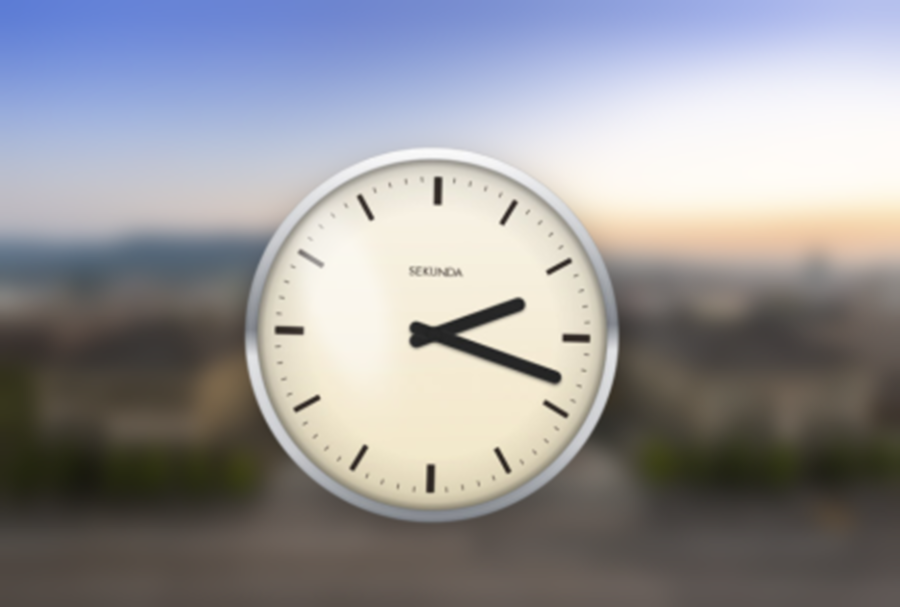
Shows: h=2 m=18
